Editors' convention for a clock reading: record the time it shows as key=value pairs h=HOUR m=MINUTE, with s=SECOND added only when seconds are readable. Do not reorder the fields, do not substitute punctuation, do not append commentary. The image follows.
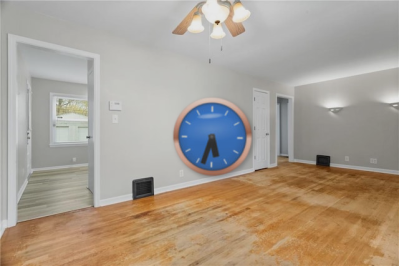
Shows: h=5 m=33
